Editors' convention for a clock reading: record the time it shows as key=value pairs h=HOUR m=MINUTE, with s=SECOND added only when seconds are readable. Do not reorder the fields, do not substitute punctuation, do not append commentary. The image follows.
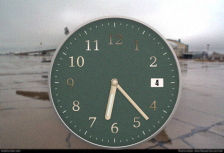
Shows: h=6 m=23
